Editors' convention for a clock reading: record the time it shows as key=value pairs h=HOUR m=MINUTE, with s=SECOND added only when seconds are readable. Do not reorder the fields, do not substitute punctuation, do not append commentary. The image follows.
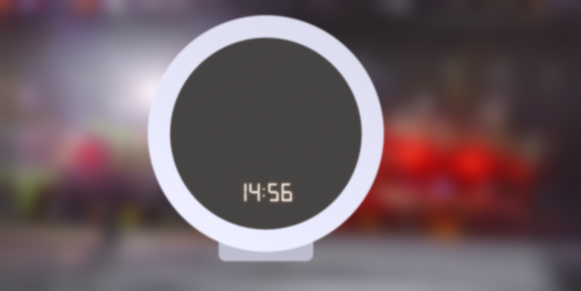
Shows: h=14 m=56
